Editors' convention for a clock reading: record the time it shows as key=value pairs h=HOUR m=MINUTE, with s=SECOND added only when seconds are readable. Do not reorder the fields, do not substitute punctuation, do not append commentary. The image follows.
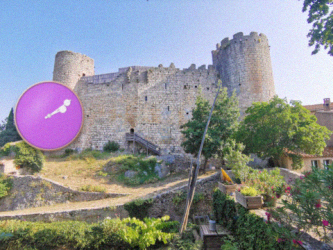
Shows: h=2 m=9
